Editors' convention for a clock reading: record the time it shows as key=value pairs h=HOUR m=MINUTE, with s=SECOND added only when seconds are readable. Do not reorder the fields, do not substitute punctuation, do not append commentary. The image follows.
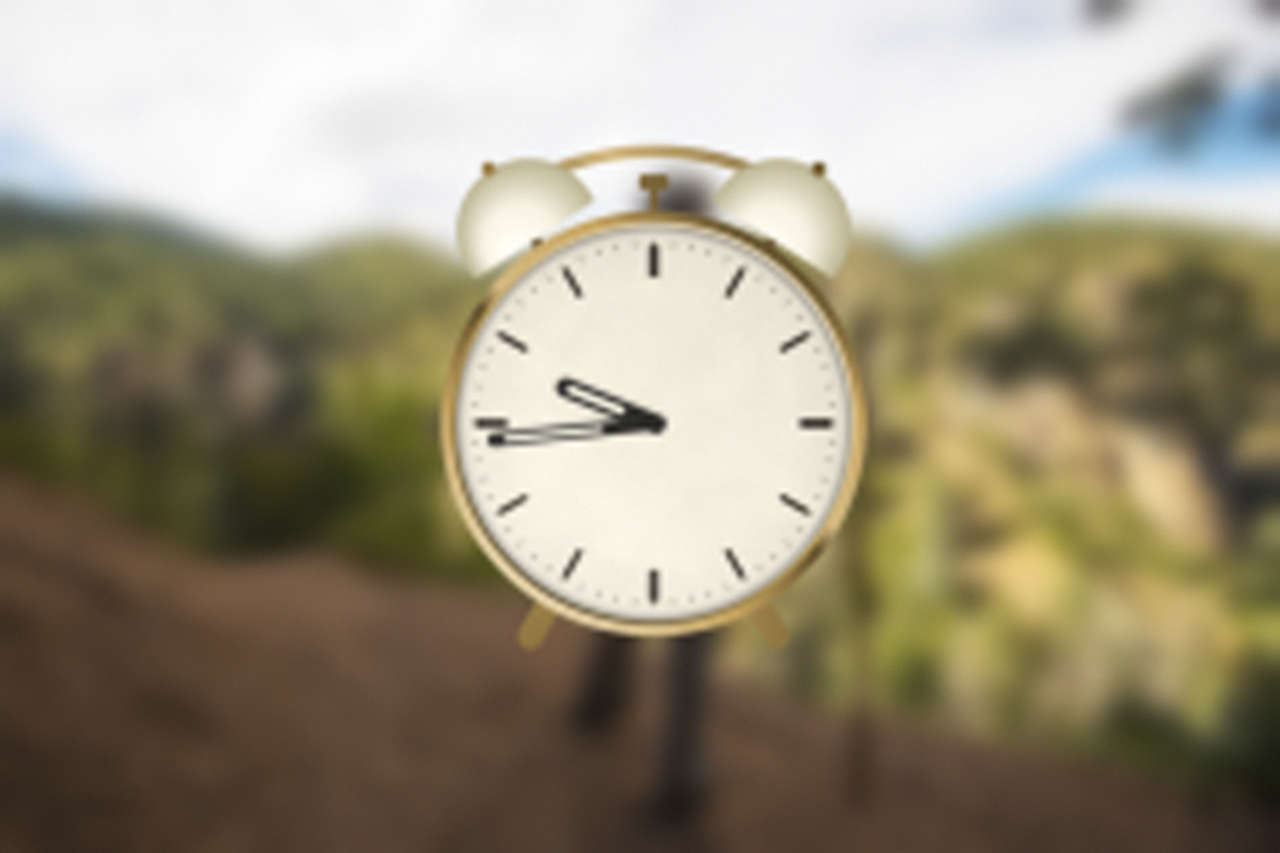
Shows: h=9 m=44
